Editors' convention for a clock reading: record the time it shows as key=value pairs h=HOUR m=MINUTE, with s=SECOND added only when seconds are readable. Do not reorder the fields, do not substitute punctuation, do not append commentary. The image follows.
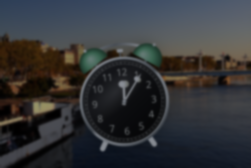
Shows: h=12 m=6
